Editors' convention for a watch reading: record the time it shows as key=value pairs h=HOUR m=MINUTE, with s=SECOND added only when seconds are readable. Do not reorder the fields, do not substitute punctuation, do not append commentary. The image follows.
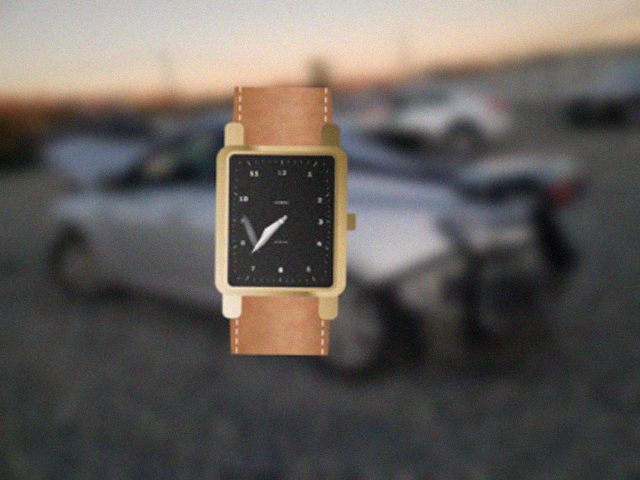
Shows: h=7 m=37
